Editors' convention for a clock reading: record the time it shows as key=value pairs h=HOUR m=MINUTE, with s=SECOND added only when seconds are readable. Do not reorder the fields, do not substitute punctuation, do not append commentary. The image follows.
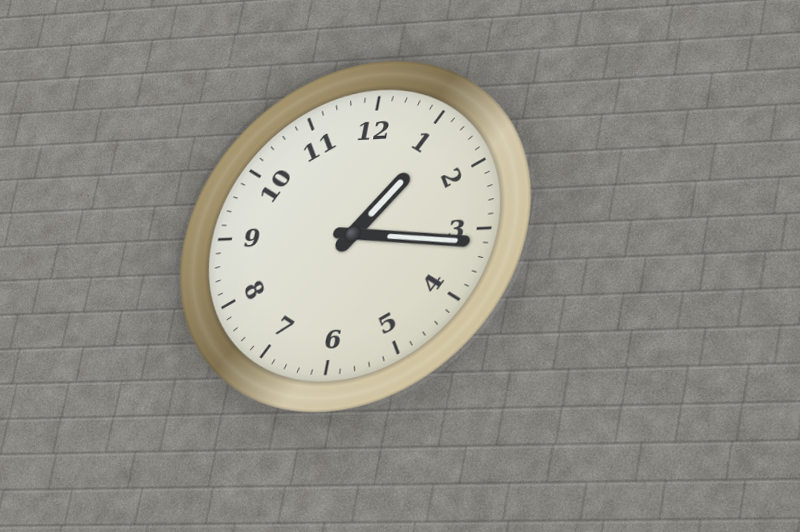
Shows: h=1 m=16
